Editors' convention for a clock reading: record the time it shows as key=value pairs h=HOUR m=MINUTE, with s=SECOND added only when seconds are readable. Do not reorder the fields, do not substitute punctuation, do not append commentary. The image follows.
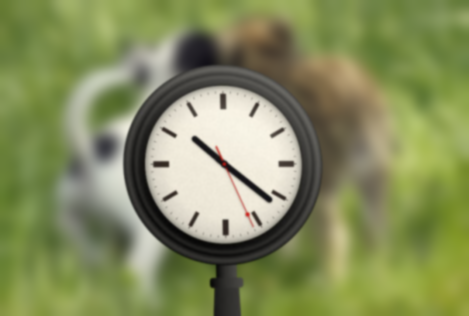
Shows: h=10 m=21 s=26
